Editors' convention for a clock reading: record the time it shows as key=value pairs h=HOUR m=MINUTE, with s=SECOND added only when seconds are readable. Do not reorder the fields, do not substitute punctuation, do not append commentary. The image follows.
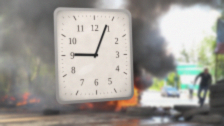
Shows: h=9 m=4
